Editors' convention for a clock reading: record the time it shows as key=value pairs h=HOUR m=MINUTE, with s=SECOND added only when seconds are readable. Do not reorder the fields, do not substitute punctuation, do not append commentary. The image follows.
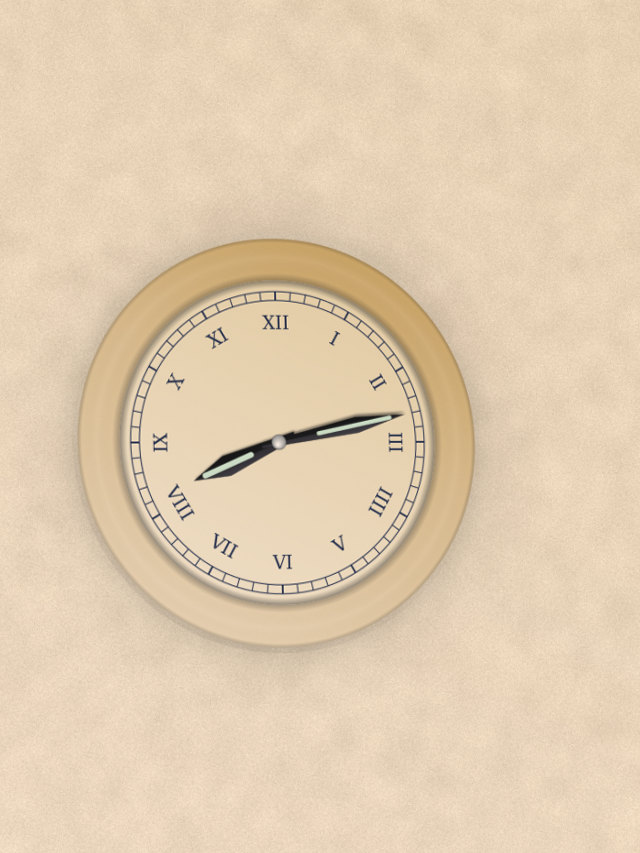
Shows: h=8 m=13
